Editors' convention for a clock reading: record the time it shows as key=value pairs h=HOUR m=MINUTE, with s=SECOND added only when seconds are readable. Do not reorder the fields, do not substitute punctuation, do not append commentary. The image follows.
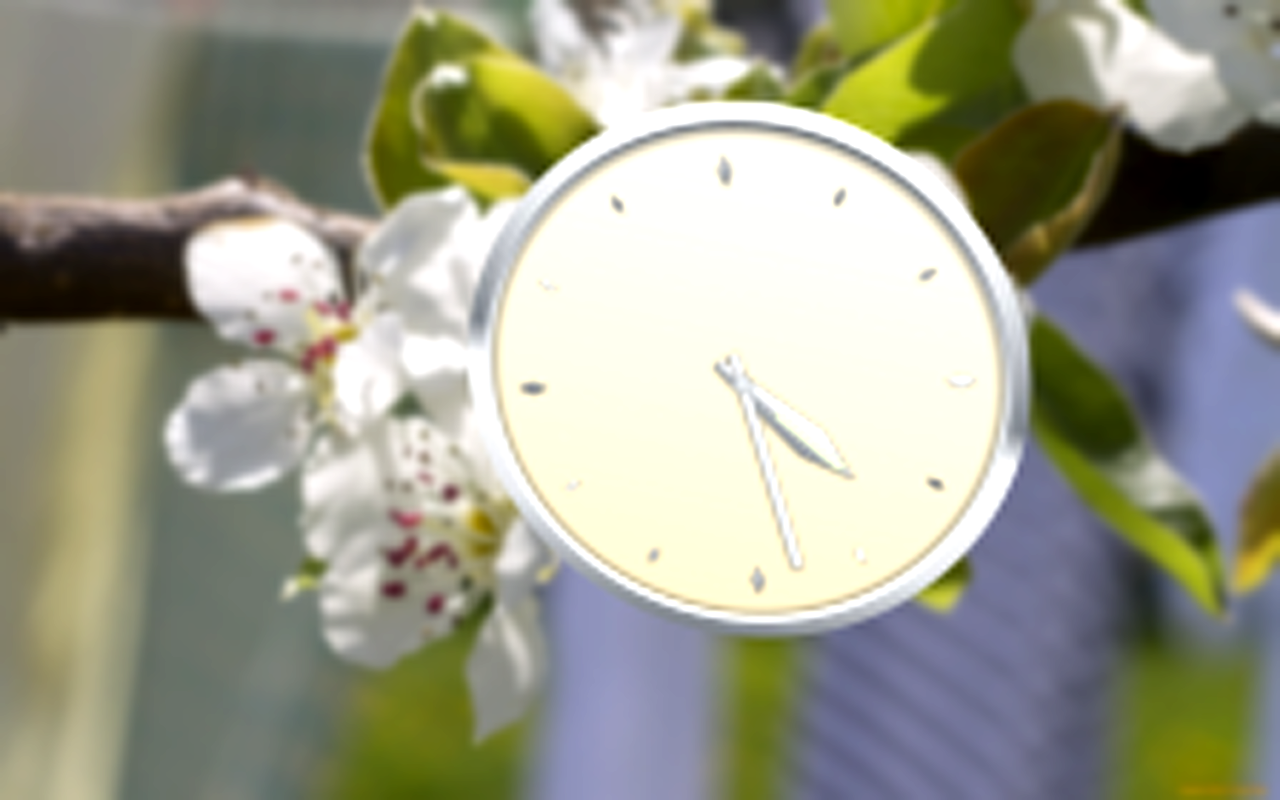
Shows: h=4 m=28
